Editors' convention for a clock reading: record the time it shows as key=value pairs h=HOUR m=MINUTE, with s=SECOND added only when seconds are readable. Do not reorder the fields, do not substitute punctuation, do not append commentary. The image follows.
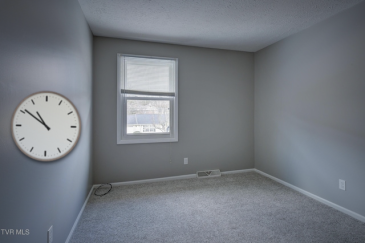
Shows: h=10 m=51
